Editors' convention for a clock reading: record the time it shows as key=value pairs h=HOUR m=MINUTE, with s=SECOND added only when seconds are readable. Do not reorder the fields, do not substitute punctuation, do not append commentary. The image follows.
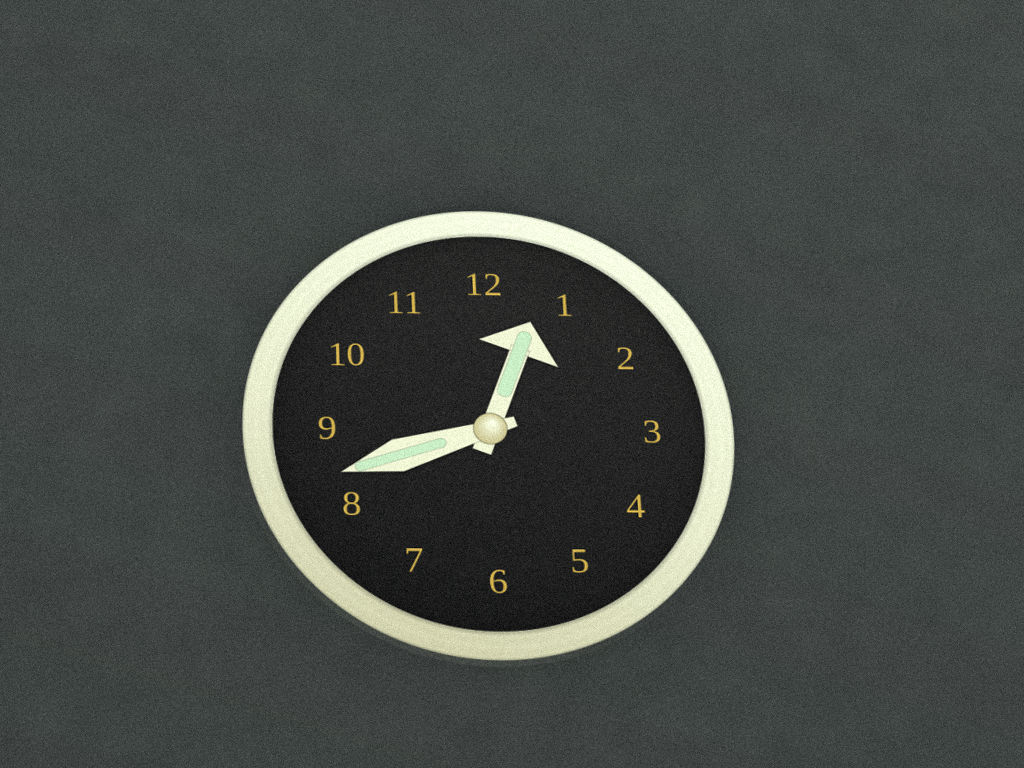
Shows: h=12 m=42
